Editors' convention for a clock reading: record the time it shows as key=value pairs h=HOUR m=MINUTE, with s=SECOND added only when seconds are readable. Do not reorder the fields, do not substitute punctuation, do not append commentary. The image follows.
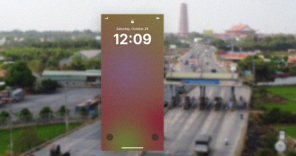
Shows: h=12 m=9
